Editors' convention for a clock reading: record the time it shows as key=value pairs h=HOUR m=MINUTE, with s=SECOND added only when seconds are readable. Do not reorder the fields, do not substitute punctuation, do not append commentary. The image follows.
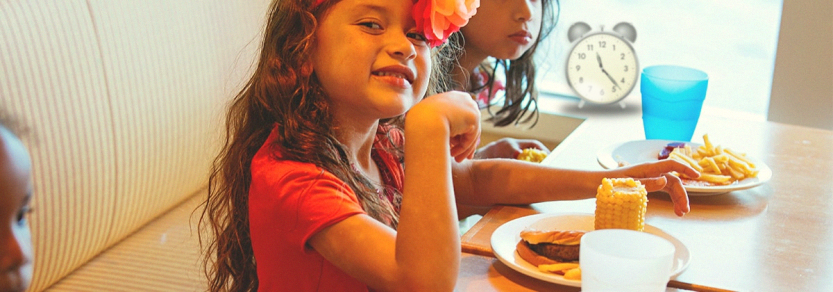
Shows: h=11 m=23
